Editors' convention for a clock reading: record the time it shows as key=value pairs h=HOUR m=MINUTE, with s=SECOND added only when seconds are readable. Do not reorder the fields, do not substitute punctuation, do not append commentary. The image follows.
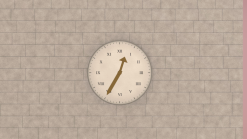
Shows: h=12 m=35
